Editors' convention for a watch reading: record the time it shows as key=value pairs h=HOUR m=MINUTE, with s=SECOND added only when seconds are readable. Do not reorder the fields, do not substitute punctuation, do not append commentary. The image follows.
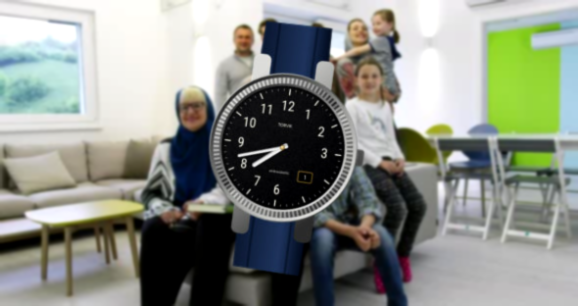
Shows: h=7 m=42
